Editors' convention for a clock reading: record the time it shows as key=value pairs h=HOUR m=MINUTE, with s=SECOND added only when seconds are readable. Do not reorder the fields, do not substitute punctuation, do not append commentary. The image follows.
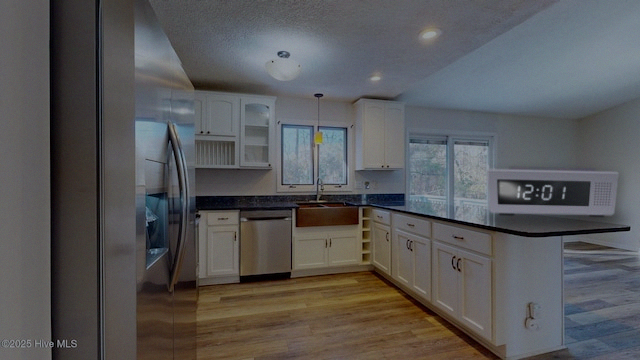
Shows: h=12 m=1
